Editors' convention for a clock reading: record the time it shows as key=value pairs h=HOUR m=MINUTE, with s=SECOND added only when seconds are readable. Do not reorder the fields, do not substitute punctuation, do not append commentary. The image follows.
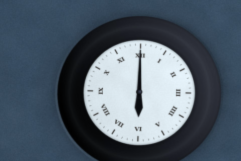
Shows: h=6 m=0
